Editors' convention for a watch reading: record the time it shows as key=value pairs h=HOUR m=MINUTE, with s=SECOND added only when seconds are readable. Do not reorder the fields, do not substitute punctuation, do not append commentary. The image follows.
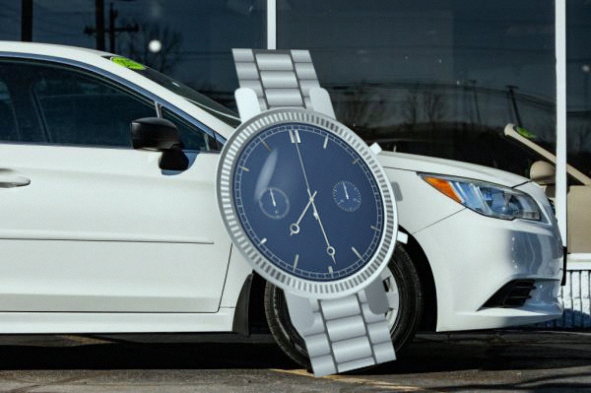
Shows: h=7 m=29
